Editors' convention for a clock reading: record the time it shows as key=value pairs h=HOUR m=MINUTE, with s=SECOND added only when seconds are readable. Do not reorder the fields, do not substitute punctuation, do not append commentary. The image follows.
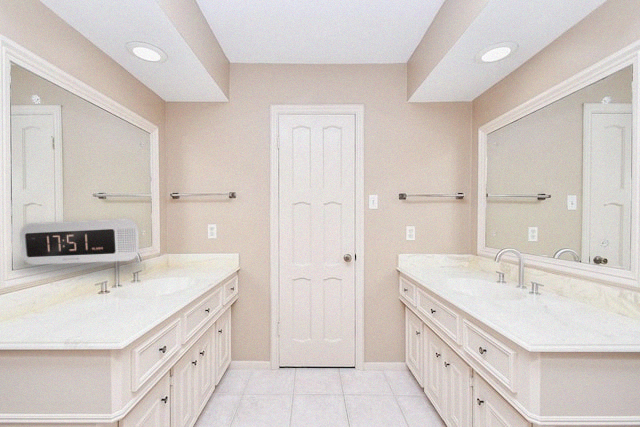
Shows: h=17 m=51
